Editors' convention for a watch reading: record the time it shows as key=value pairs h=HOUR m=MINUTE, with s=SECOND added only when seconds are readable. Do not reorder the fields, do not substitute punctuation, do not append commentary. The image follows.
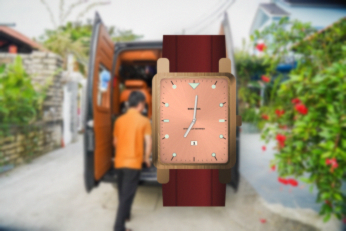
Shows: h=7 m=1
